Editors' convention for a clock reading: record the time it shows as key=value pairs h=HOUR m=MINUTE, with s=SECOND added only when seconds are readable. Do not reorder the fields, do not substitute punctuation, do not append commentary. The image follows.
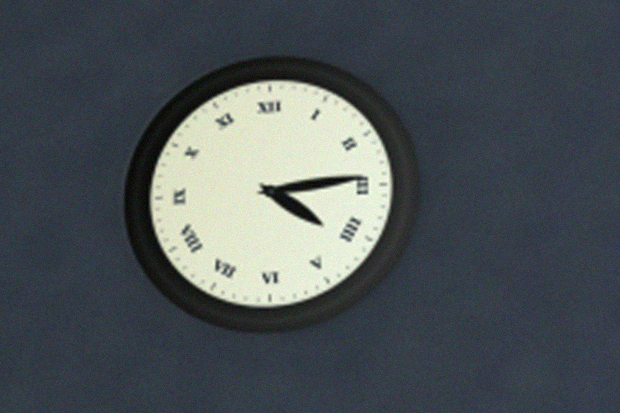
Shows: h=4 m=14
